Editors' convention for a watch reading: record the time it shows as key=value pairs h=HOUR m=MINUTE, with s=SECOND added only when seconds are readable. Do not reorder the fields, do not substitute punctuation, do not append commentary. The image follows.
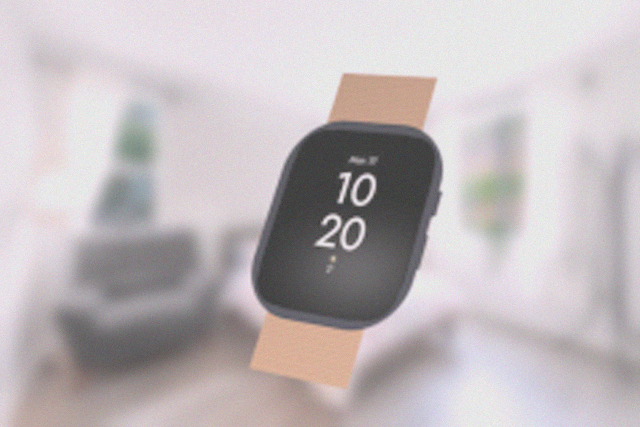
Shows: h=10 m=20
